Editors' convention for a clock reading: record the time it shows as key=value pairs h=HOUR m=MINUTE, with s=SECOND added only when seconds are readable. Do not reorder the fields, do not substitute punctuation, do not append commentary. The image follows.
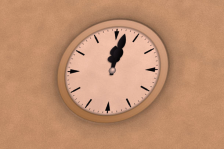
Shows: h=12 m=2
